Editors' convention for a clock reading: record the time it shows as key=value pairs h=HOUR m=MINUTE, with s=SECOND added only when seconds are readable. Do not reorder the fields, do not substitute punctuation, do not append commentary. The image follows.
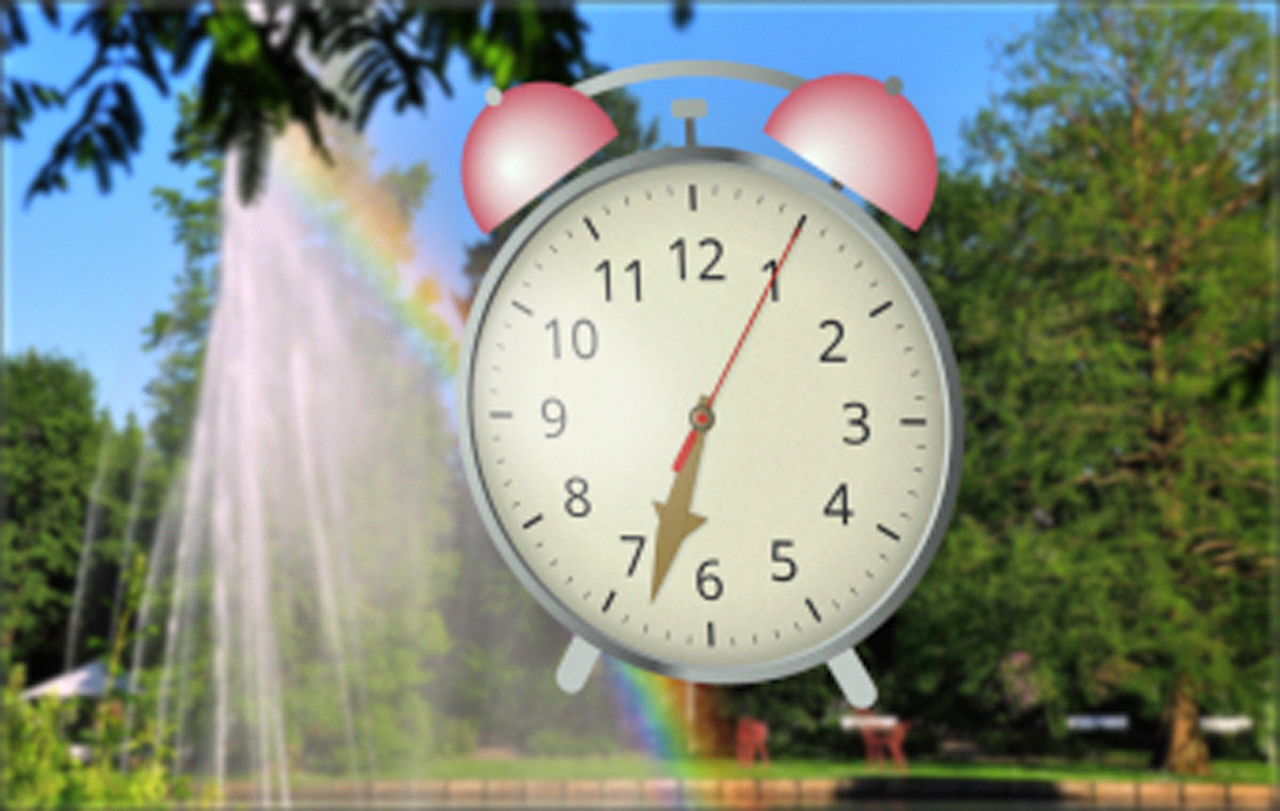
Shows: h=6 m=33 s=5
